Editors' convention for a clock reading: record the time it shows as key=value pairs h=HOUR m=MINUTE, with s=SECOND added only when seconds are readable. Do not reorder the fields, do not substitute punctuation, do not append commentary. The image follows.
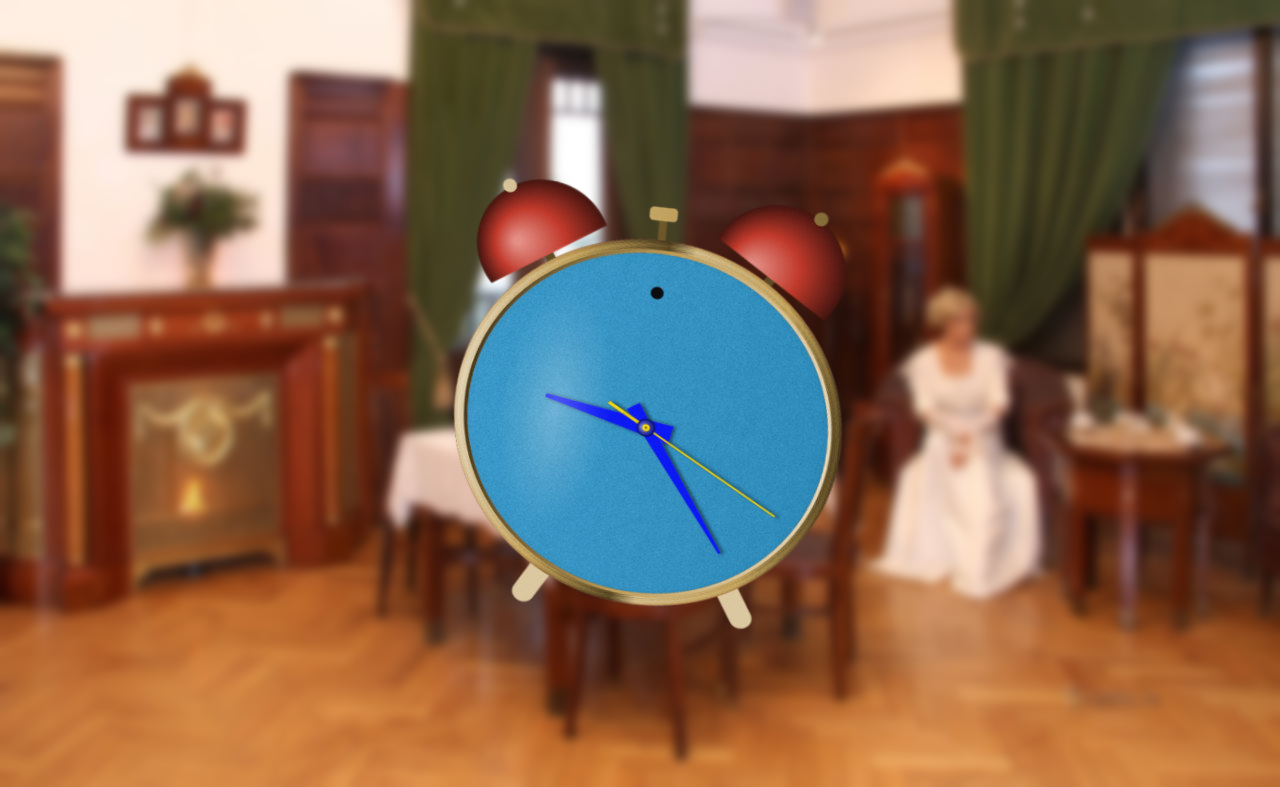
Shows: h=9 m=24 s=20
